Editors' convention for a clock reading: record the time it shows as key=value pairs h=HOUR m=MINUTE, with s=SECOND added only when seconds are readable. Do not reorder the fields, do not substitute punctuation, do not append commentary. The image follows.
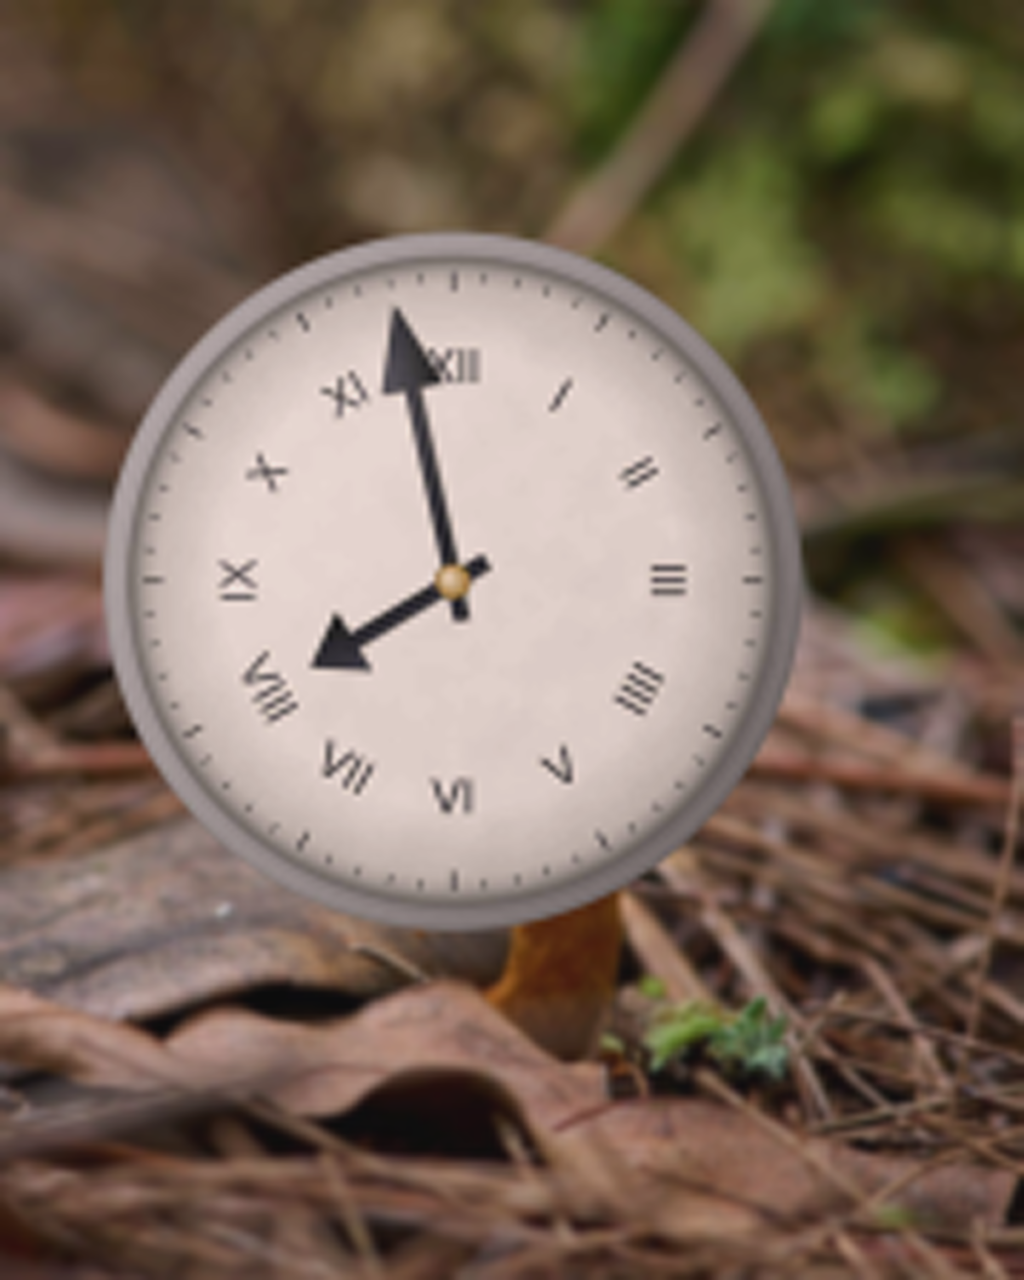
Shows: h=7 m=58
